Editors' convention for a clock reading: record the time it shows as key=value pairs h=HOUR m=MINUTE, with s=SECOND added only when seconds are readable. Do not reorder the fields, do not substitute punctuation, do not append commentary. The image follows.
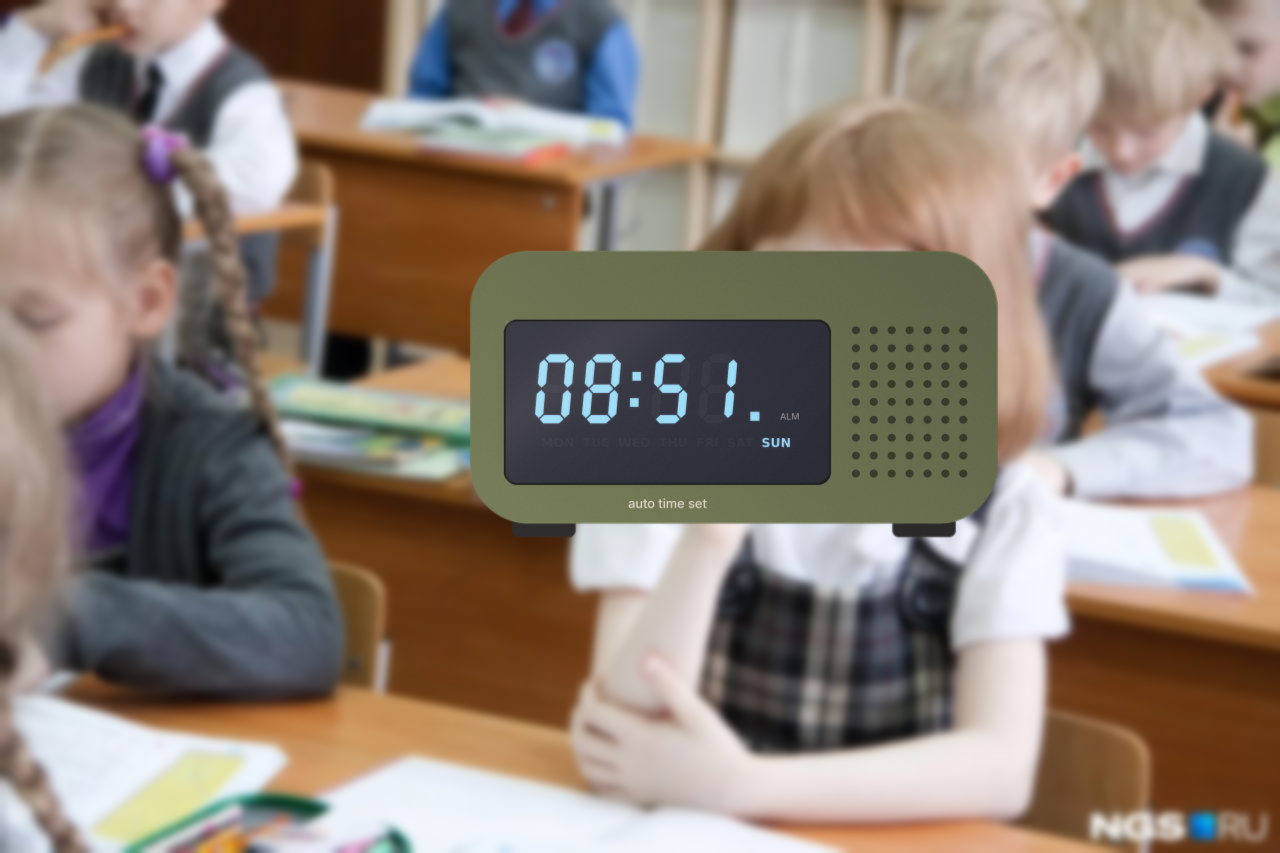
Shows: h=8 m=51
